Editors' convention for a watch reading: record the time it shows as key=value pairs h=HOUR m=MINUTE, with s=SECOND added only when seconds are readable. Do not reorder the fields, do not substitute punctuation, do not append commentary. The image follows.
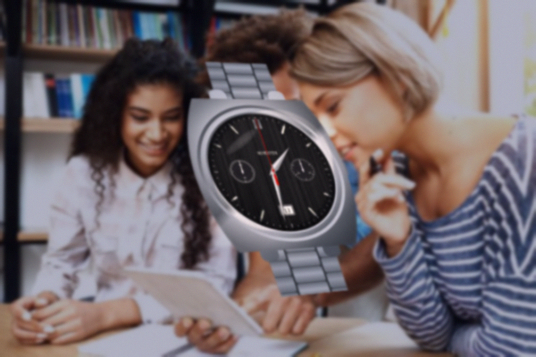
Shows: h=1 m=31
